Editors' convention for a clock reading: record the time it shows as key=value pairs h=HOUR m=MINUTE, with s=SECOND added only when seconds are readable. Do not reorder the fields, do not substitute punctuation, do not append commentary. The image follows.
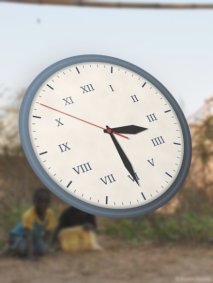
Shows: h=3 m=29 s=52
